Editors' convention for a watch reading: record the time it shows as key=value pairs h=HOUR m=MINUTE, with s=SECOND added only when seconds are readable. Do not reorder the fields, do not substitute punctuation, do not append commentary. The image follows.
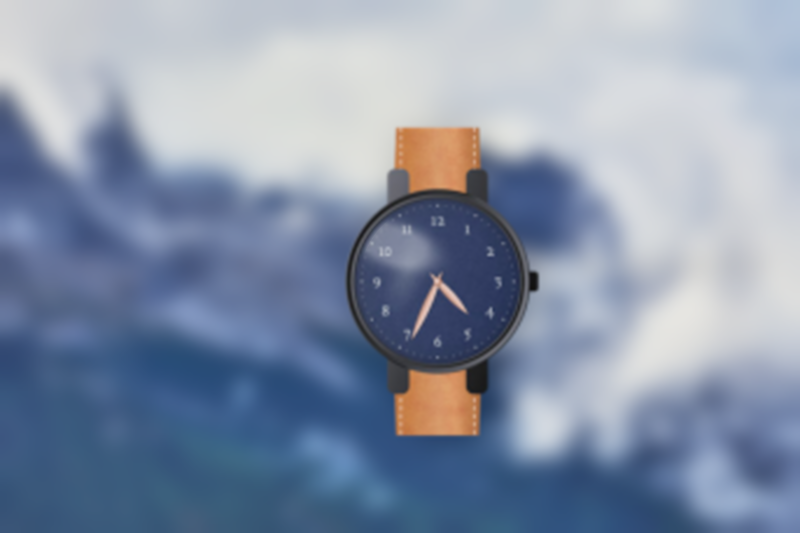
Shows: h=4 m=34
